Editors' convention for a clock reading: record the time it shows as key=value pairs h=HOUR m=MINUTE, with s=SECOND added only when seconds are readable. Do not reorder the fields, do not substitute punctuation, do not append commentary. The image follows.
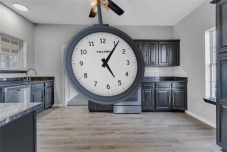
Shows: h=5 m=6
